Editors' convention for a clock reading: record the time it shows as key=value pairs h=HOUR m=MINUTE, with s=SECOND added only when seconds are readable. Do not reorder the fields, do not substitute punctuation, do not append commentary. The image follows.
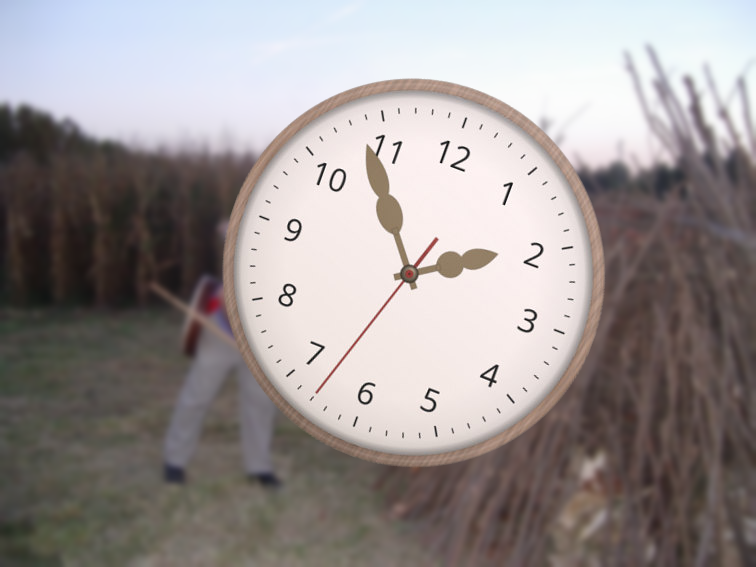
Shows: h=1 m=53 s=33
